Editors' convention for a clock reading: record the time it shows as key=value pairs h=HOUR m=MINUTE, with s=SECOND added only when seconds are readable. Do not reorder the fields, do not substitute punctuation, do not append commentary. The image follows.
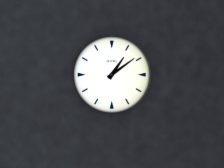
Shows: h=1 m=9
